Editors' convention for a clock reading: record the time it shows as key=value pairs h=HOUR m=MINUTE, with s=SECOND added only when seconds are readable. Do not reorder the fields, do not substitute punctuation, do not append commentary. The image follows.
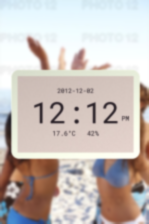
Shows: h=12 m=12
